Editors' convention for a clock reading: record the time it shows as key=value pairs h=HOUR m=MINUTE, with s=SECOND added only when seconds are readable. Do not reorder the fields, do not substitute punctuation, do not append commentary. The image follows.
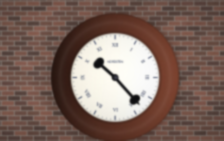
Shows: h=10 m=23
